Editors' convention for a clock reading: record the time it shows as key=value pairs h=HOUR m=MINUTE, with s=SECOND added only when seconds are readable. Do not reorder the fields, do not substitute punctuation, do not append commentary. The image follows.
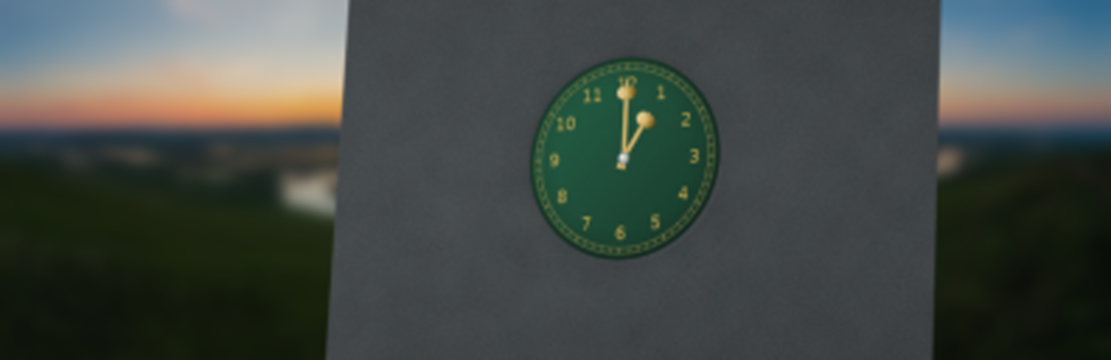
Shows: h=1 m=0
